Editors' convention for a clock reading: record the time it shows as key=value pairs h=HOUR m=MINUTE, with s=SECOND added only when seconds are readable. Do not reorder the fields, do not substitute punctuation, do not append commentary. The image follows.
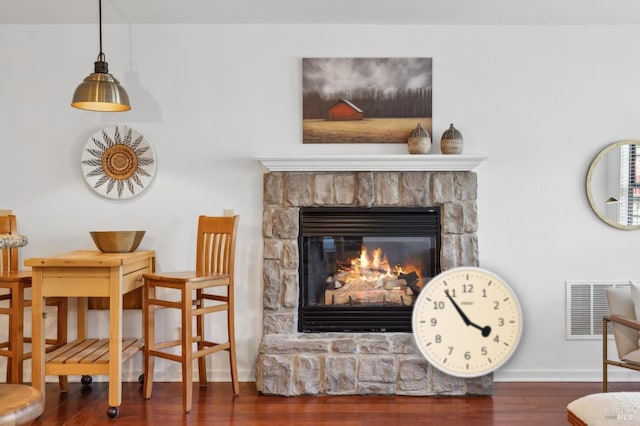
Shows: h=3 m=54
